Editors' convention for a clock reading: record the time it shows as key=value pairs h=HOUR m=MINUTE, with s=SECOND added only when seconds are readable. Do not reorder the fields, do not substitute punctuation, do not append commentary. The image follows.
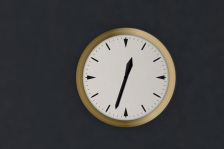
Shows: h=12 m=33
